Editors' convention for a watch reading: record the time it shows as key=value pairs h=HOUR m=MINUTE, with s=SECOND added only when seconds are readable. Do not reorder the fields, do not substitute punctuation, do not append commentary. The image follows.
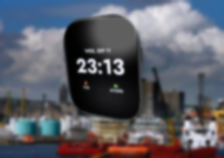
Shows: h=23 m=13
